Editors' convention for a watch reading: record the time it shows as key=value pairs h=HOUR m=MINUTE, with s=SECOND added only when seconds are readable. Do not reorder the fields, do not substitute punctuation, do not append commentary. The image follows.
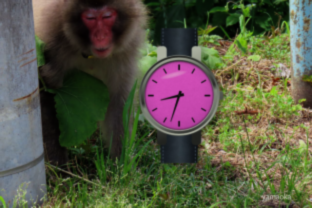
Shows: h=8 m=33
